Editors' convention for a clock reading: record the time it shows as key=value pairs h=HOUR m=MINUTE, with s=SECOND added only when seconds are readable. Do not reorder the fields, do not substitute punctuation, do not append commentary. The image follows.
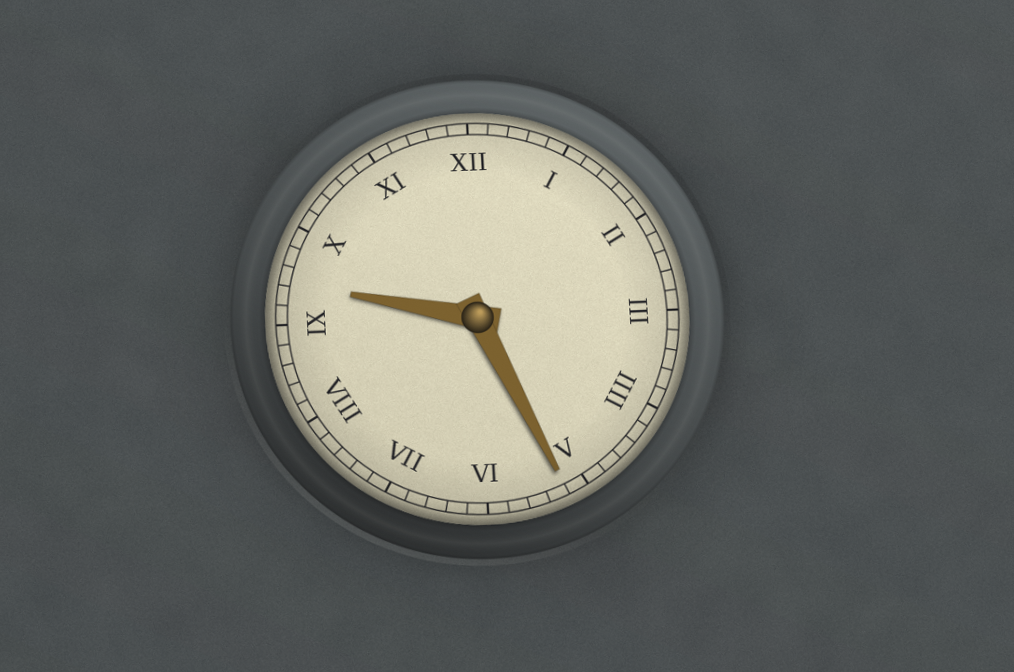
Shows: h=9 m=26
